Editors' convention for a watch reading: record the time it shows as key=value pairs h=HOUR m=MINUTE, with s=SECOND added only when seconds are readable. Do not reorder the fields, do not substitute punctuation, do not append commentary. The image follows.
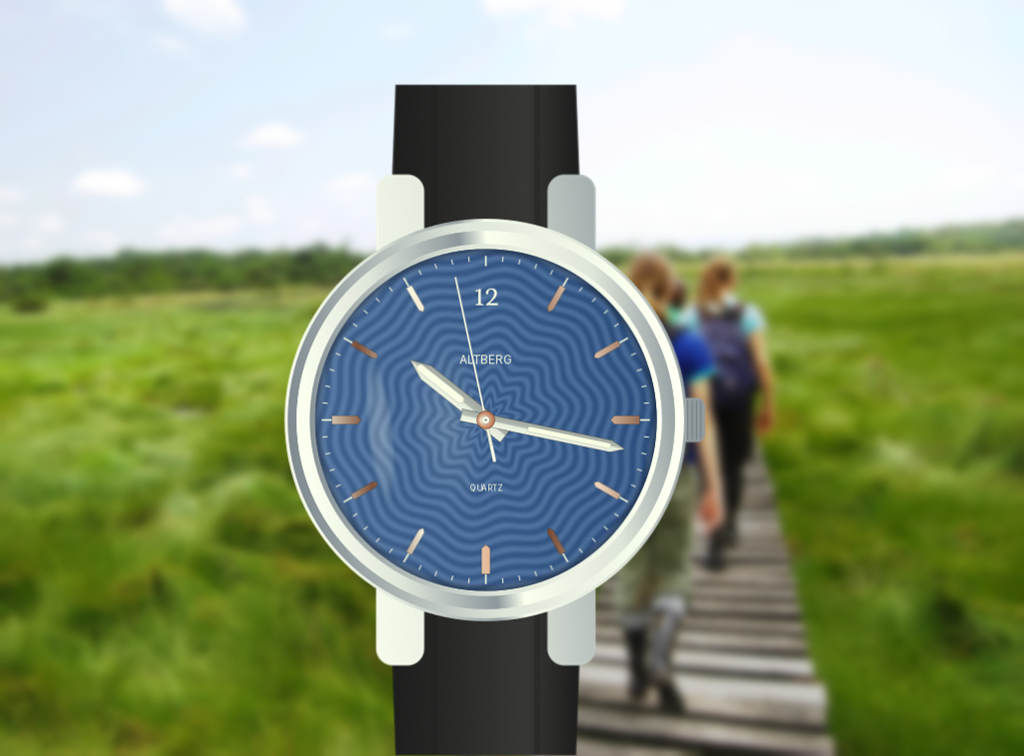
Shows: h=10 m=16 s=58
